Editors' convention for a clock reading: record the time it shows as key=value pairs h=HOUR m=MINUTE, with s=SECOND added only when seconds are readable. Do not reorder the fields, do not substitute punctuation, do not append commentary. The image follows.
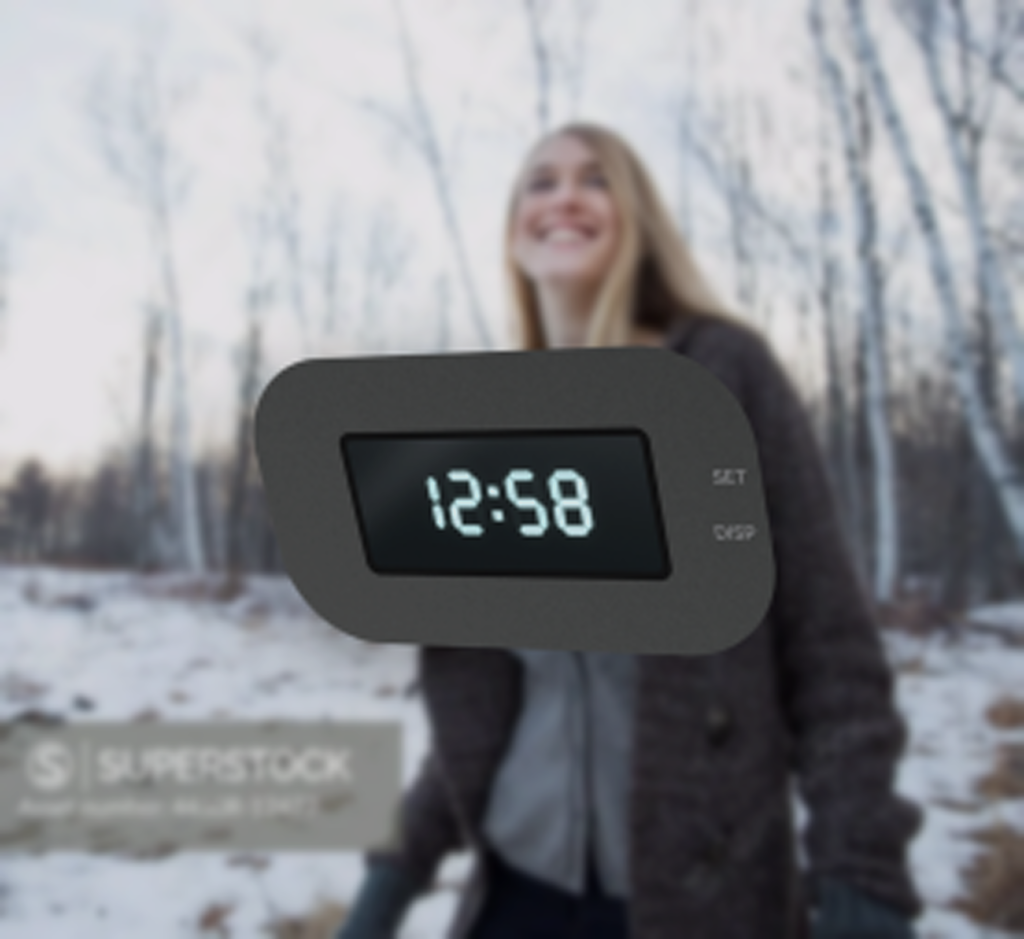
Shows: h=12 m=58
